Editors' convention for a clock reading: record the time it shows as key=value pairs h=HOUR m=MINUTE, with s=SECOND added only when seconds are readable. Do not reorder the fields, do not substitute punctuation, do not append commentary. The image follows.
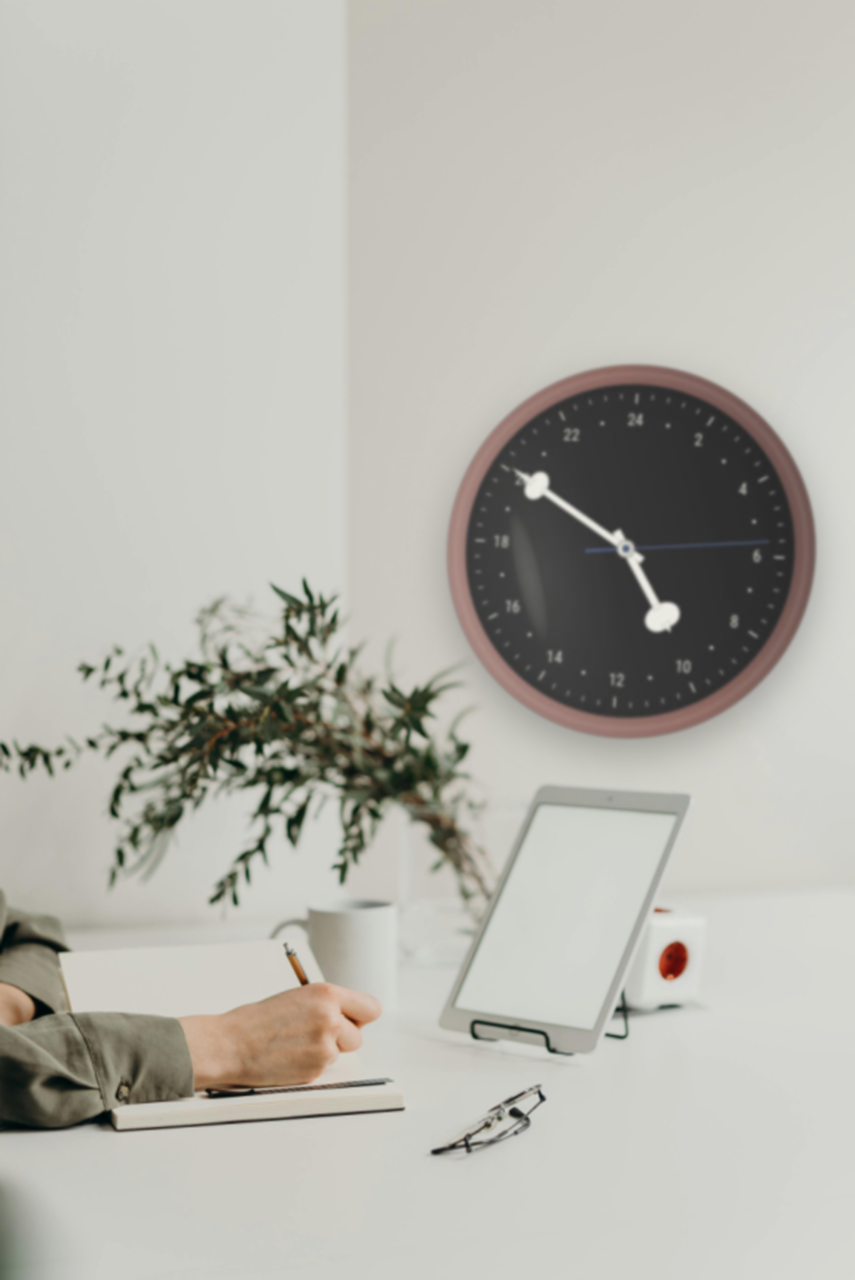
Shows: h=9 m=50 s=14
